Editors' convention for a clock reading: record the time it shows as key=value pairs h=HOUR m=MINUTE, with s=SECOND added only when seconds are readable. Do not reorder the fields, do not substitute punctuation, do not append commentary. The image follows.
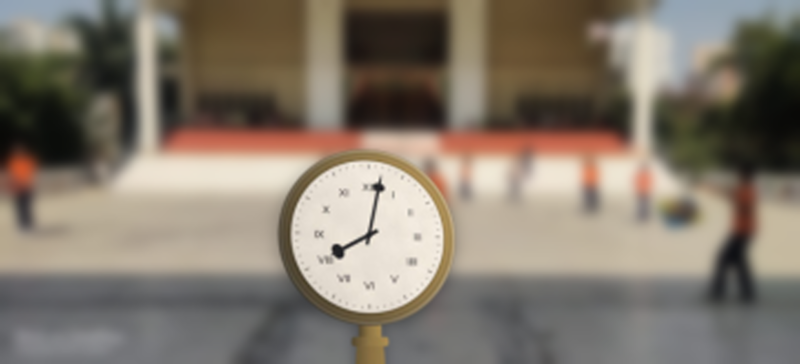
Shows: h=8 m=2
